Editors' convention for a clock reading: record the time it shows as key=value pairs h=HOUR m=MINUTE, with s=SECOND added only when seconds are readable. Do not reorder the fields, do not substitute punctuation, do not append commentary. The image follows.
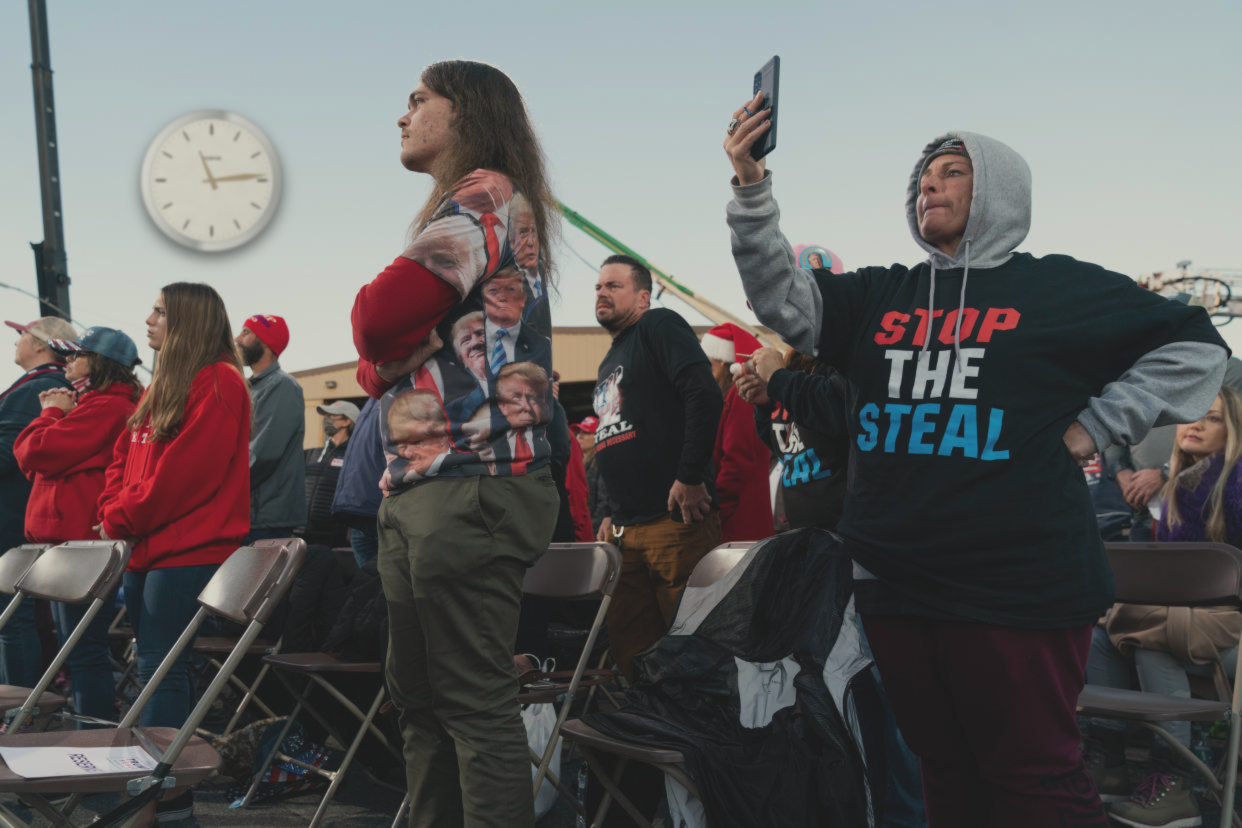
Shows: h=11 m=14
